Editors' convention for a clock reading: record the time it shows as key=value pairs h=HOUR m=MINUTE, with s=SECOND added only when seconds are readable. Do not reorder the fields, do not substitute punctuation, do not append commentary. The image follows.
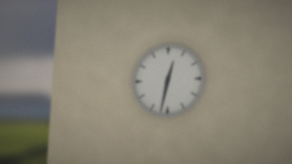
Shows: h=12 m=32
